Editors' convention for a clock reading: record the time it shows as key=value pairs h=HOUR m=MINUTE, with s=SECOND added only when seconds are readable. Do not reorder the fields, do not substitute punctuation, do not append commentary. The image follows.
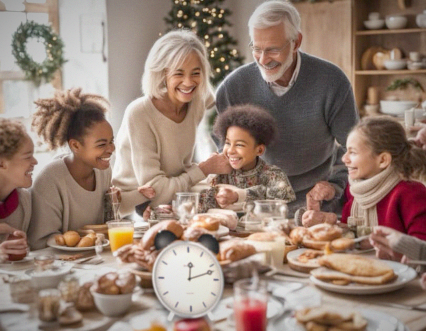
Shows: h=12 m=12
